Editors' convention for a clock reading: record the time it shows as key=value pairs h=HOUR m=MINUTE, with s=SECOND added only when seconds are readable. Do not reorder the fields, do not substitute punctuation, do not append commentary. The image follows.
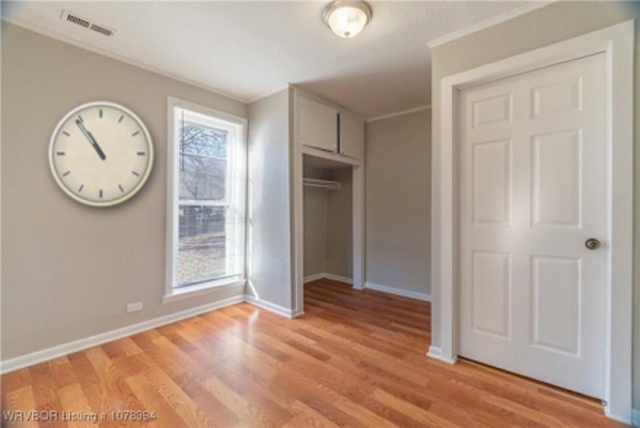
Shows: h=10 m=54
